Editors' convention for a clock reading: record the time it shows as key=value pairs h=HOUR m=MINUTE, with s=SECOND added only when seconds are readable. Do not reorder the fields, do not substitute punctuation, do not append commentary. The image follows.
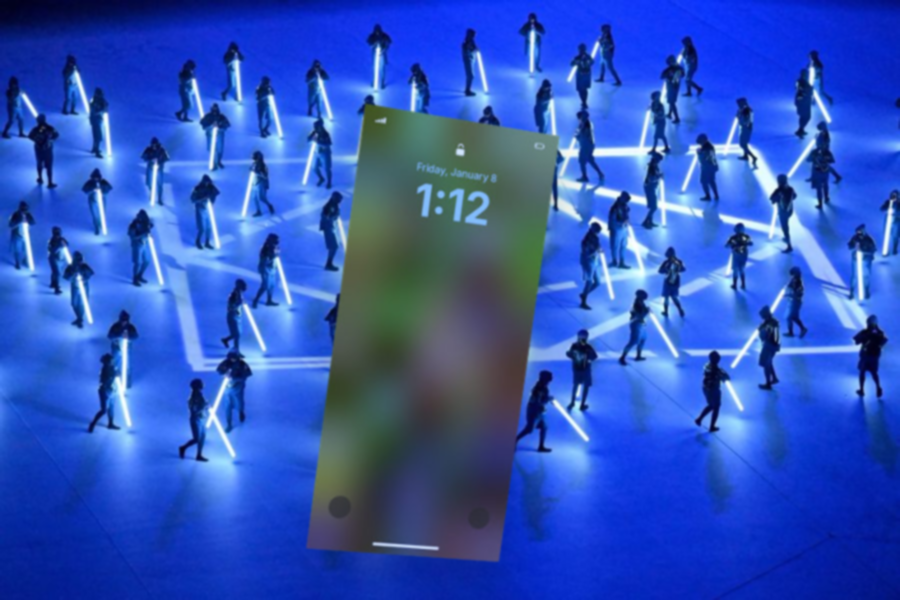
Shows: h=1 m=12
